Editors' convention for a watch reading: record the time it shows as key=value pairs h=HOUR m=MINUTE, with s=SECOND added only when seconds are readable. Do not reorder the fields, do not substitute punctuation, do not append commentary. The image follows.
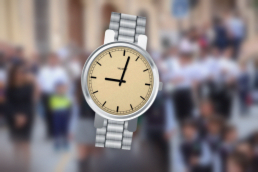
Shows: h=9 m=2
